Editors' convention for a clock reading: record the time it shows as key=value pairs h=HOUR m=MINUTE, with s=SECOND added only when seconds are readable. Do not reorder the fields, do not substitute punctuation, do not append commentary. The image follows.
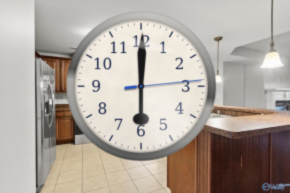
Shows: h=6 m=0 s=14
